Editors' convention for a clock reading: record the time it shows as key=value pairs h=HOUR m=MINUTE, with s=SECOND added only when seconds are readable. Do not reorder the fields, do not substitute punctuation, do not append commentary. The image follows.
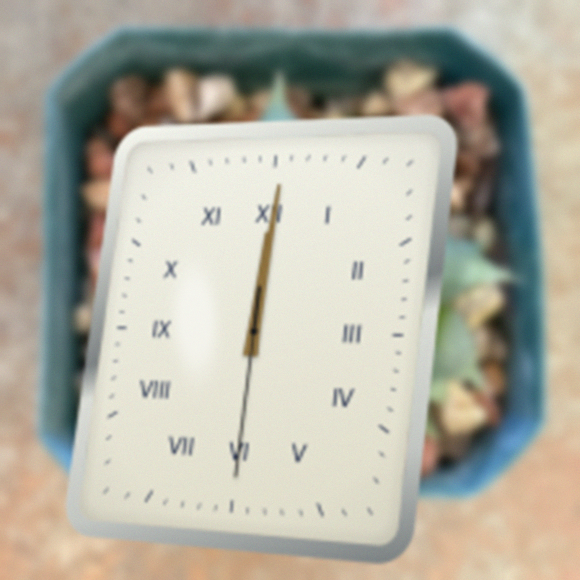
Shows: h=12 m=0 s=30
